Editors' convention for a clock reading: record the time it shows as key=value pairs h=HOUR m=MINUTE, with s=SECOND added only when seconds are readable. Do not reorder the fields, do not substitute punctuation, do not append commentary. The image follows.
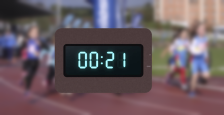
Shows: h=0 m=21
